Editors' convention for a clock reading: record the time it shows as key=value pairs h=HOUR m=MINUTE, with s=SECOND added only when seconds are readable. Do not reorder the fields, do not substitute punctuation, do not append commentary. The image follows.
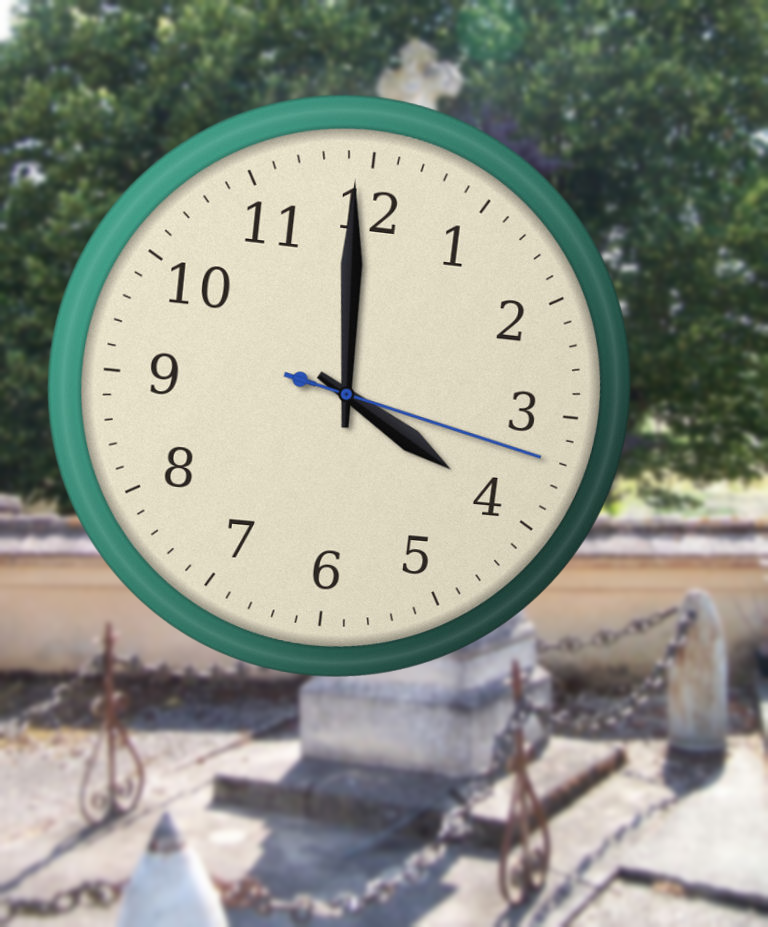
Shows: h=3 m=59 s=17
